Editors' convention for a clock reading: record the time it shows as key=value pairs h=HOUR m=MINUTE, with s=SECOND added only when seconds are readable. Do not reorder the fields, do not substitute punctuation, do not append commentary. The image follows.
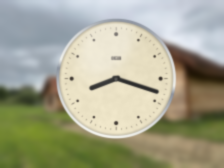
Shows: h=8 m=18
